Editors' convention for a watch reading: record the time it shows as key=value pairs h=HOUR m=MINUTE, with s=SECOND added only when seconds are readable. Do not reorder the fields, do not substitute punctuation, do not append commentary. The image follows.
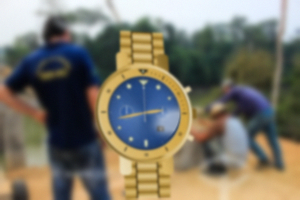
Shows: h=2 m=43
